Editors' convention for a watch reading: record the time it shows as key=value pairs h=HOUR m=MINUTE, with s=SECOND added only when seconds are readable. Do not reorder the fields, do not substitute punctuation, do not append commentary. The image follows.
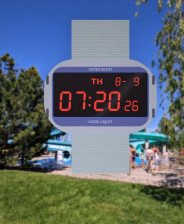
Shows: h=7 m=20 s=26
